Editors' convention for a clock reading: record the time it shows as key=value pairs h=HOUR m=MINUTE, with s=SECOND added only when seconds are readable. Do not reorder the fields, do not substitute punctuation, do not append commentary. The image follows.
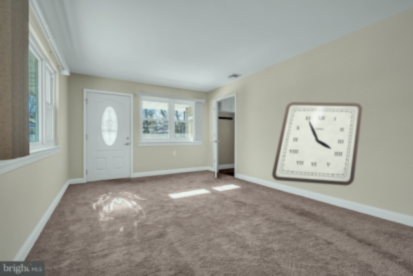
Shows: h=3 m=55
